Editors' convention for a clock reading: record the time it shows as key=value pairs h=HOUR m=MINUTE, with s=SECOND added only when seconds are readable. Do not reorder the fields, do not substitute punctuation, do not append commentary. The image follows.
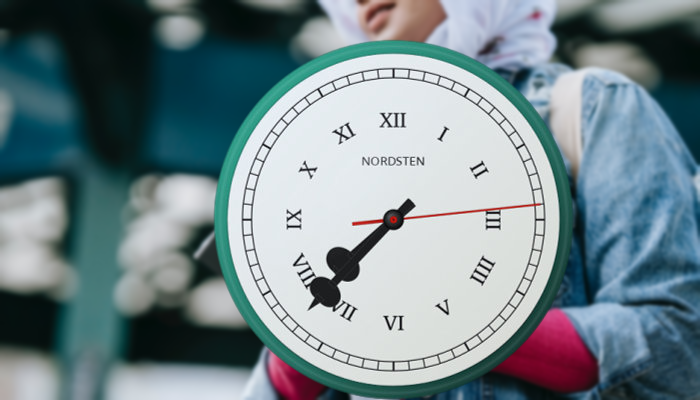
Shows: h=7 m=37 s=14
